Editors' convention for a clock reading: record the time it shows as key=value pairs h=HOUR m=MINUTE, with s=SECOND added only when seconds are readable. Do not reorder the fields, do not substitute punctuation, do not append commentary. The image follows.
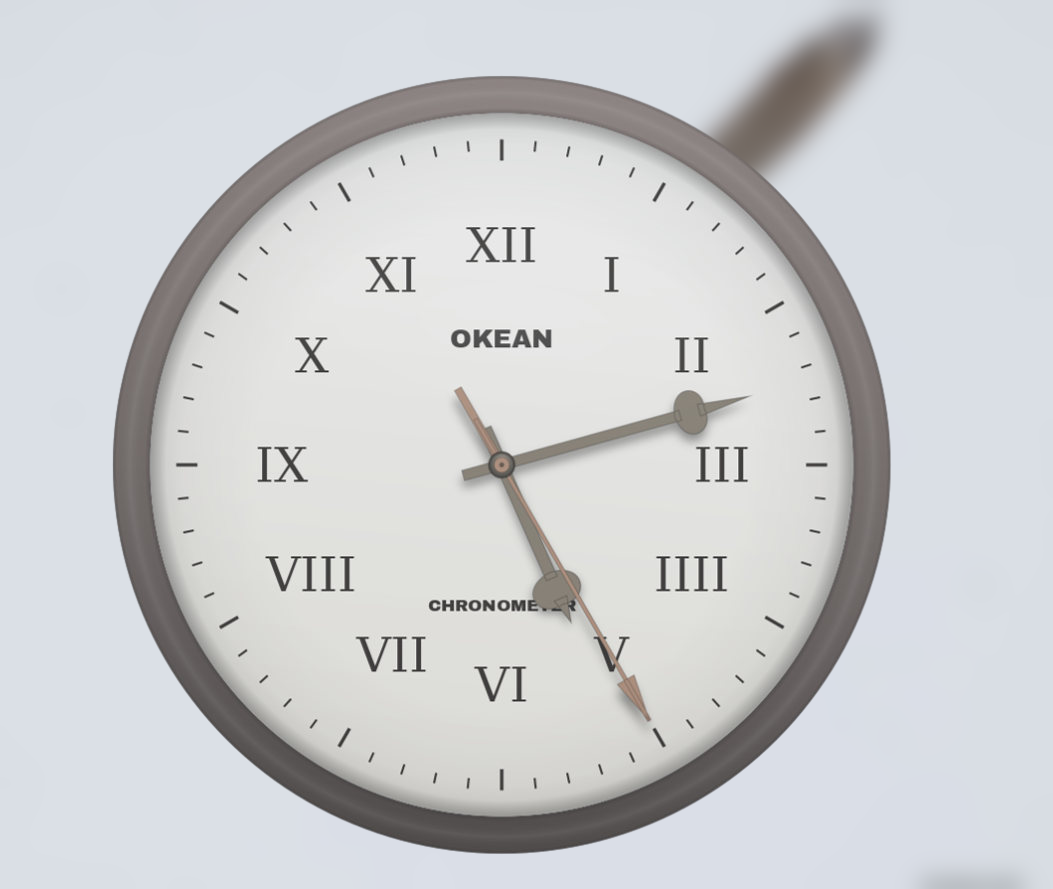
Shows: h=5 m=12 s=25
